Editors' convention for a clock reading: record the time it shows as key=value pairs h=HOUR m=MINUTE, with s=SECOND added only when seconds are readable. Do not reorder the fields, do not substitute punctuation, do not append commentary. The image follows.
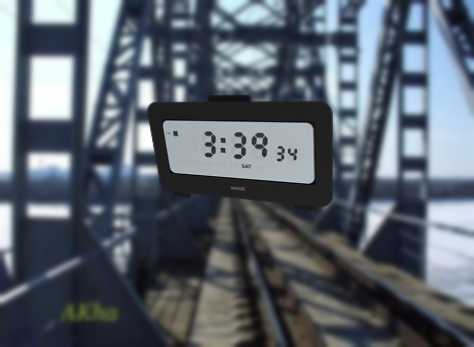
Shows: h=3 m=39 s=34
